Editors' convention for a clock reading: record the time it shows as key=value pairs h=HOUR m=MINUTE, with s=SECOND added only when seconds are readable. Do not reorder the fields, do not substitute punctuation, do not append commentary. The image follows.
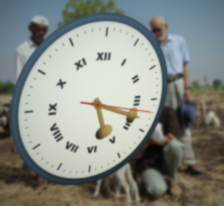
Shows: h=5 m=18 s=17
